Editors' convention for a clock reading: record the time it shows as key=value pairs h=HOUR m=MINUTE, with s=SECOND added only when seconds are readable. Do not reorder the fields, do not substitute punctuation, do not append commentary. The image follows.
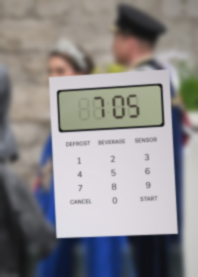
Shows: h=7 m=5
